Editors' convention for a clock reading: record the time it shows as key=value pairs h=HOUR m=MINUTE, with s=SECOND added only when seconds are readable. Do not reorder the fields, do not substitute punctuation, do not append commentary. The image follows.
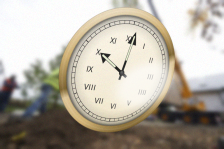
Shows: h=10 m=1
